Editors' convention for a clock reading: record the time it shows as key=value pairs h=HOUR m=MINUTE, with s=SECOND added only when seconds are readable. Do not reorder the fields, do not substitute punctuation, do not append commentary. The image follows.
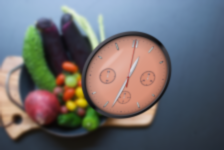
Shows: h=12 m=33
